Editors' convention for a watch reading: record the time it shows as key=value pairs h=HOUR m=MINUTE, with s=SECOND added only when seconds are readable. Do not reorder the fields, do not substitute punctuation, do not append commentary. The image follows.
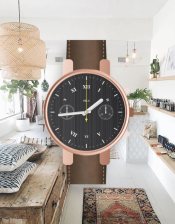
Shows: h=1 m=44
